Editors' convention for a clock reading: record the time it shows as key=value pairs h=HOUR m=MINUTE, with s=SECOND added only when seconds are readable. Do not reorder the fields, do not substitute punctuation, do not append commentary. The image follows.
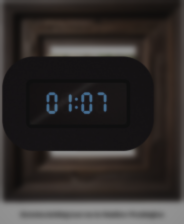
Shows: h=1 m=7
